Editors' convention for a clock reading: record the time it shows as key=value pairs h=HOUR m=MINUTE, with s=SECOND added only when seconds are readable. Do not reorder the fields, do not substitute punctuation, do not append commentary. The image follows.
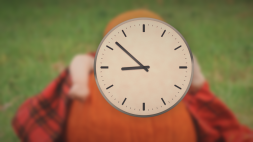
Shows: h=8 m=52
